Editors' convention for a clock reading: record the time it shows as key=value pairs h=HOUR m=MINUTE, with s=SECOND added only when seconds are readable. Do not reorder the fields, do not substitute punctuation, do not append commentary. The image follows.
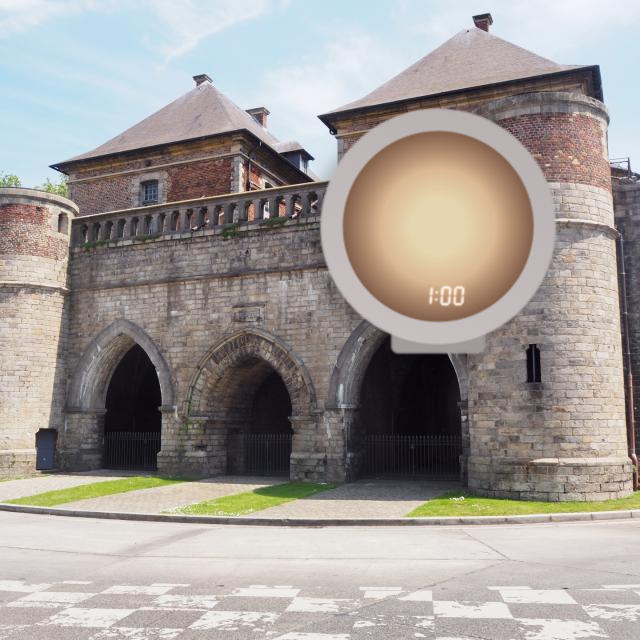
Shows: h=1 m=0
